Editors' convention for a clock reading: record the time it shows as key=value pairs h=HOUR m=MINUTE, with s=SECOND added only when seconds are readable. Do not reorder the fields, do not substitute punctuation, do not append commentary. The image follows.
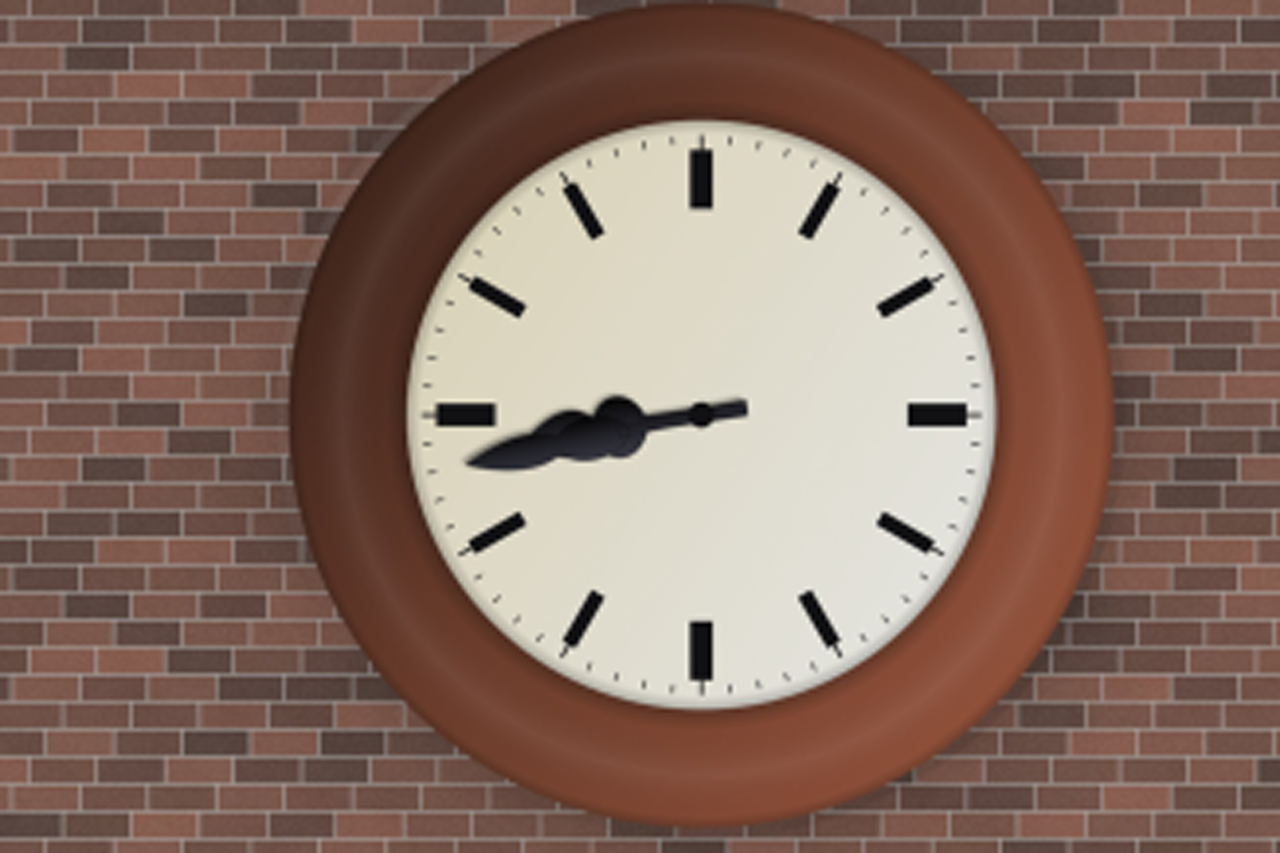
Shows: h=8 m=43
